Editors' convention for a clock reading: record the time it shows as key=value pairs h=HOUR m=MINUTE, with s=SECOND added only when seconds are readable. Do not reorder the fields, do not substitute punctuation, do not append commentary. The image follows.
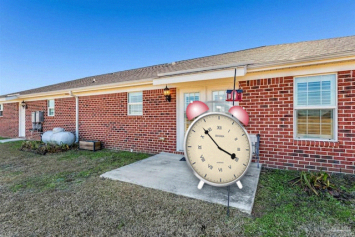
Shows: h=3 m=53
